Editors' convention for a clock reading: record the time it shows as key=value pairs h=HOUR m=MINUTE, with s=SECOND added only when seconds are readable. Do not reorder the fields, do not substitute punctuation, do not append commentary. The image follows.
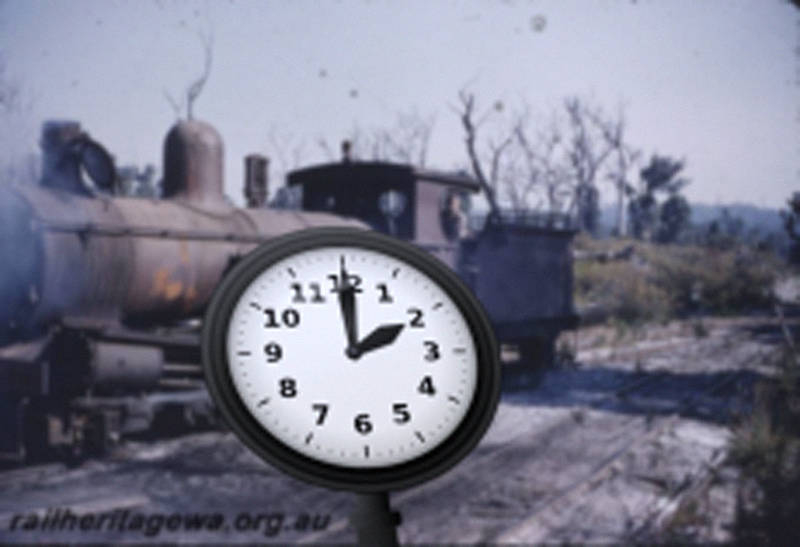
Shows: h=2 m=0
